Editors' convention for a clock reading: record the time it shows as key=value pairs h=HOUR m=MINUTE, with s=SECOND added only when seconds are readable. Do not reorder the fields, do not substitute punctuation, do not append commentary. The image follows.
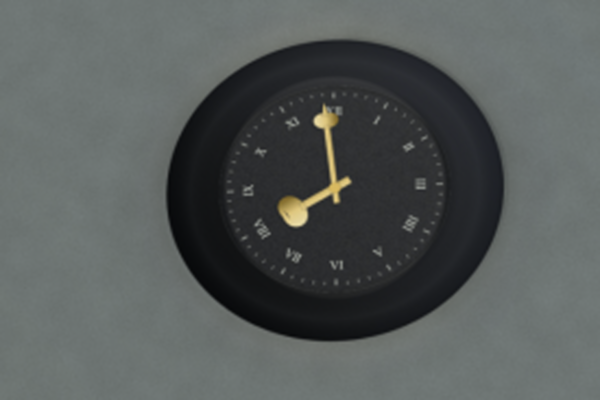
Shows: h=7 m=59
